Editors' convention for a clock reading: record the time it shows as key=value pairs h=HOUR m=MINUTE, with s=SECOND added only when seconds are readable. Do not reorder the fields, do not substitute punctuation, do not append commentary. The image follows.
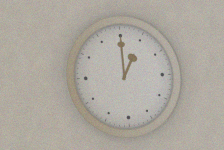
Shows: h=1 m=0
